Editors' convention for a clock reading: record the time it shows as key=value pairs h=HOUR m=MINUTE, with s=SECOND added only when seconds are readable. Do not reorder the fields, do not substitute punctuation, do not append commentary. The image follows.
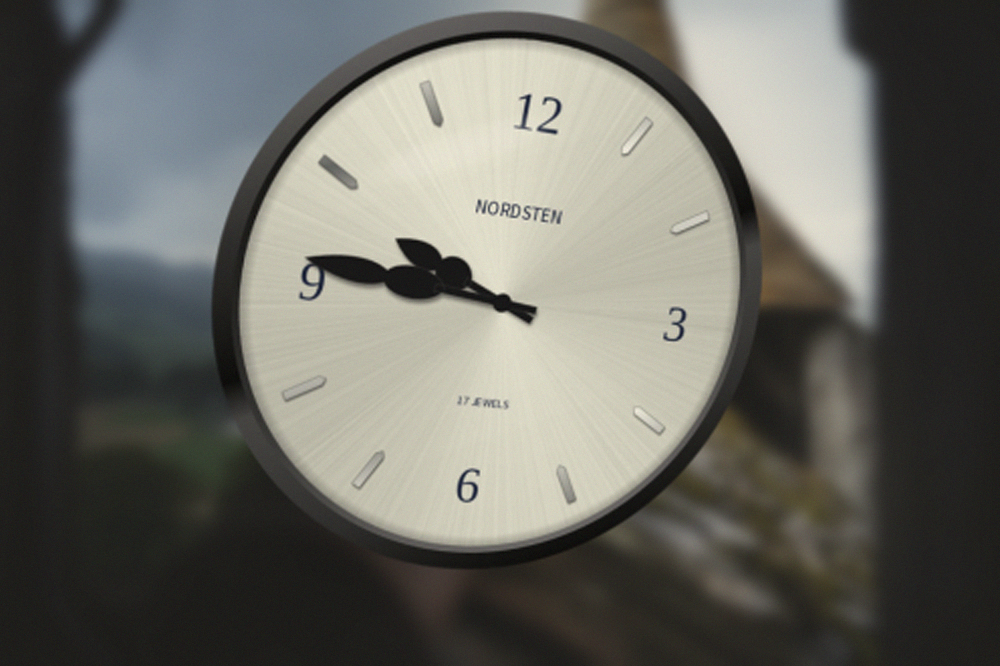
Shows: h=9 m=46
